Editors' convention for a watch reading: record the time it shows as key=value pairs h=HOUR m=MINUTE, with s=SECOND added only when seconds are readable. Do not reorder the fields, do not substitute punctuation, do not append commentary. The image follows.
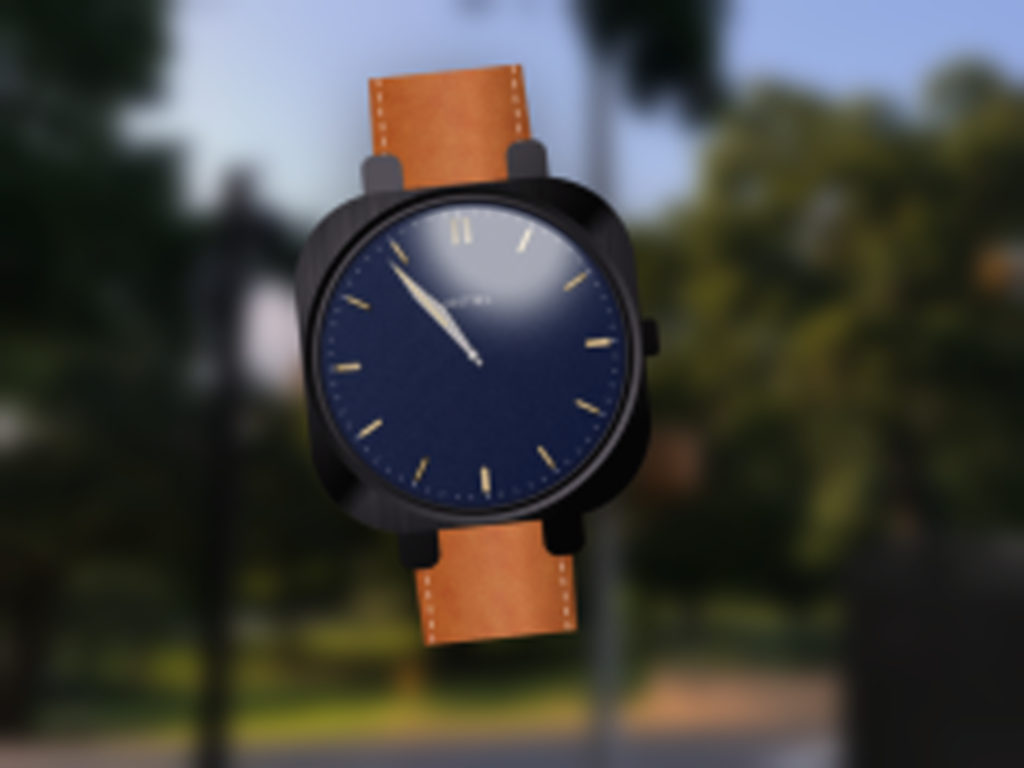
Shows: h=10 m=54
